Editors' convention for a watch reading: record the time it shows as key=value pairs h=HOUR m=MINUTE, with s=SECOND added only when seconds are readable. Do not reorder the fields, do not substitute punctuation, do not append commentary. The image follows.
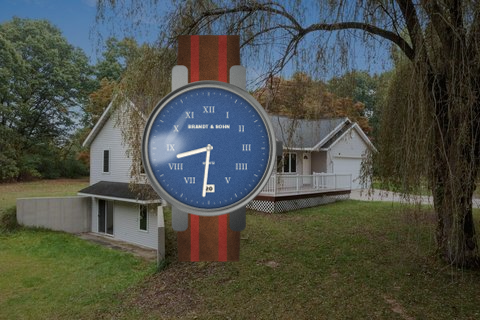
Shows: h=8 m=31
